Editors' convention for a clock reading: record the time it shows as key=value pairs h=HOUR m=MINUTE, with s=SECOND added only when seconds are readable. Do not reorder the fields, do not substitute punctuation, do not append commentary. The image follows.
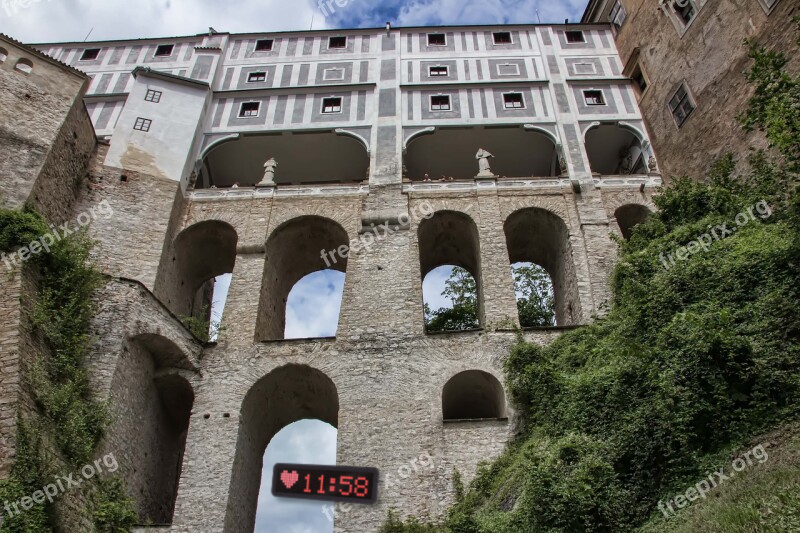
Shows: h=11 m=58
